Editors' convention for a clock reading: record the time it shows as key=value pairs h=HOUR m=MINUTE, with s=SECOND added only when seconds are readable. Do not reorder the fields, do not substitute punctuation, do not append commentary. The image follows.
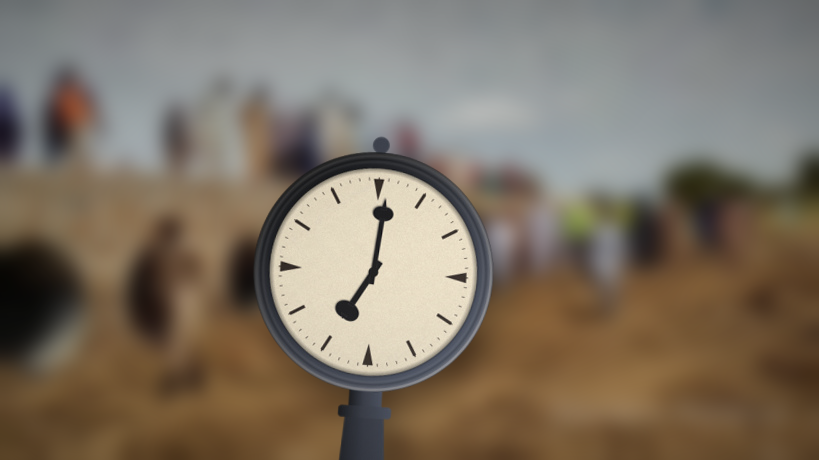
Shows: h=7 m=1
